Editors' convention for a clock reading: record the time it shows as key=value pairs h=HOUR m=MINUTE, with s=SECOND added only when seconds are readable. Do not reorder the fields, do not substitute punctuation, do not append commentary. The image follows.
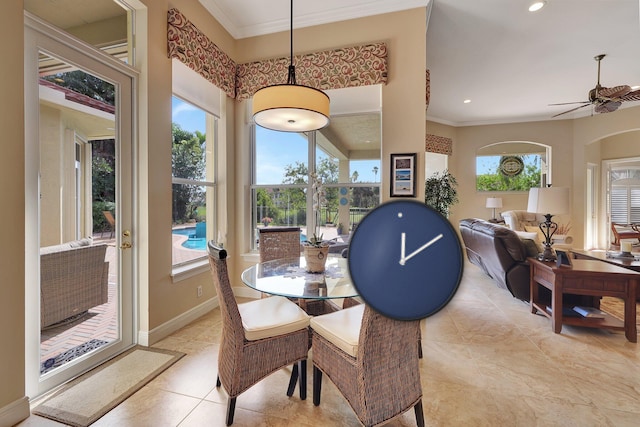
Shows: h=12 m=10
